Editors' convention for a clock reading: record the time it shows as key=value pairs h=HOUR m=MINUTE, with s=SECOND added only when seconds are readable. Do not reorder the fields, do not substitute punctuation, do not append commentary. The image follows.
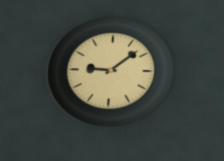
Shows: h=9 m=8
